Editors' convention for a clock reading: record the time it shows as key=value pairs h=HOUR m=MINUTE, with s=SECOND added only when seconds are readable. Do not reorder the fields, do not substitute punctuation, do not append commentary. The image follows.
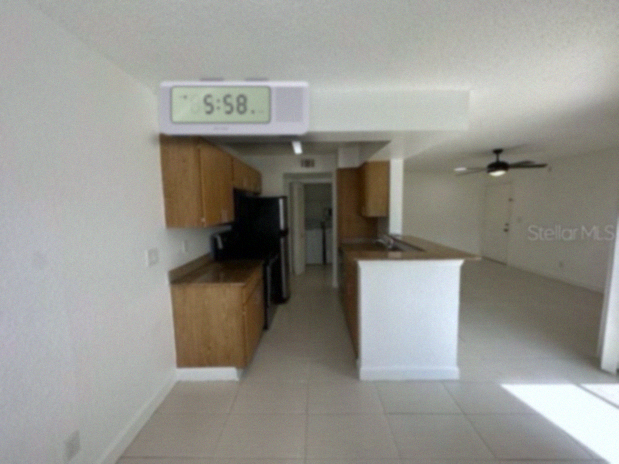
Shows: h=5 m=58
